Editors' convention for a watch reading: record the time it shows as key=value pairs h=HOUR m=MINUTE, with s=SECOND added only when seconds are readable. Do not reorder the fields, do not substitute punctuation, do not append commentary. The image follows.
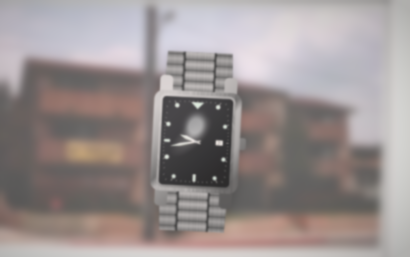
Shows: h=9 m=43
